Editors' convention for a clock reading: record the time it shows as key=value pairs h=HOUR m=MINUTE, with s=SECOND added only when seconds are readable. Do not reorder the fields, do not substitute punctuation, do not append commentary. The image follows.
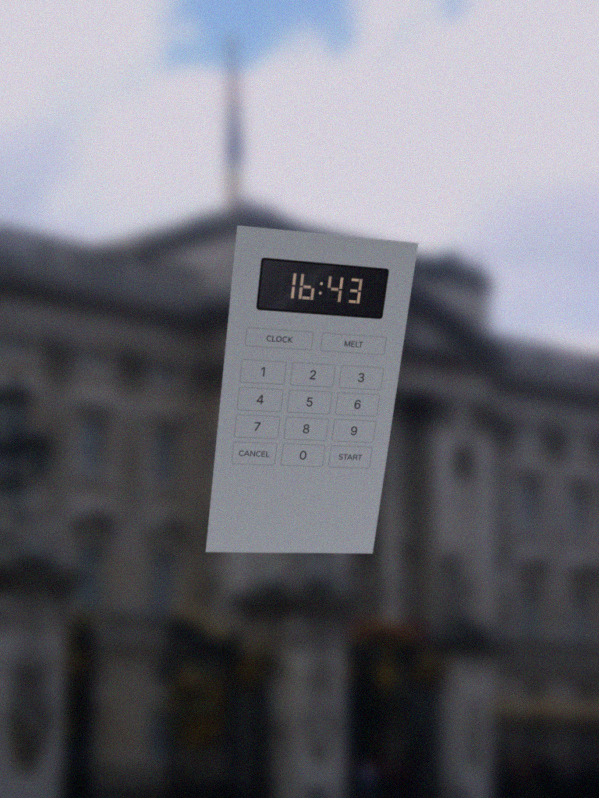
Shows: h=16 m=43
